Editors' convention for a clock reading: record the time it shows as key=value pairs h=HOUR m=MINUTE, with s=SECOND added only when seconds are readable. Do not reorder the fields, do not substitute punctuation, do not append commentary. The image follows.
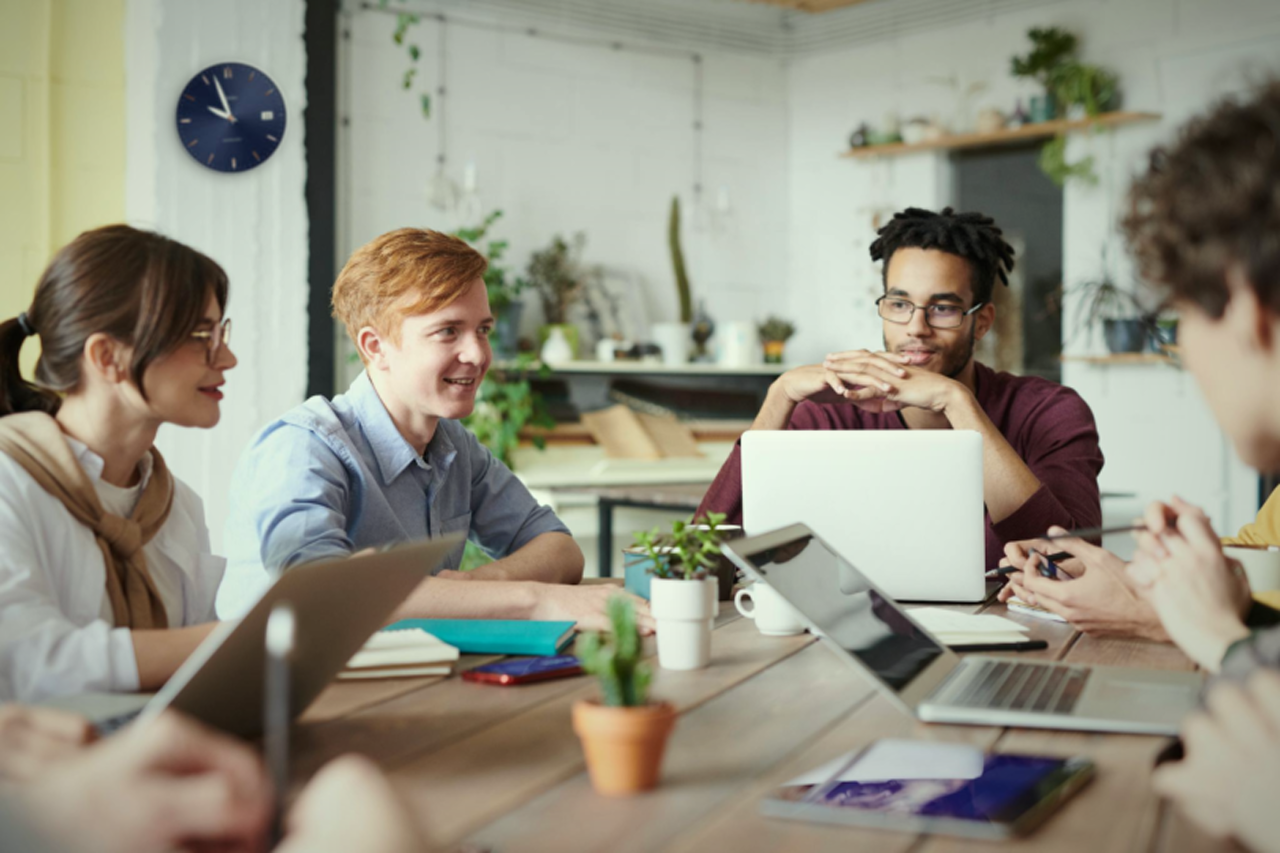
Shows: h=9 m=57
